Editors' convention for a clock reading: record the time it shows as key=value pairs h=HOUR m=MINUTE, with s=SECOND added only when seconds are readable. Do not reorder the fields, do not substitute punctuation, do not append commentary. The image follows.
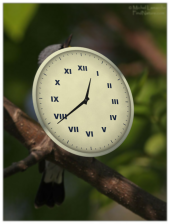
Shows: h=12 m=39
